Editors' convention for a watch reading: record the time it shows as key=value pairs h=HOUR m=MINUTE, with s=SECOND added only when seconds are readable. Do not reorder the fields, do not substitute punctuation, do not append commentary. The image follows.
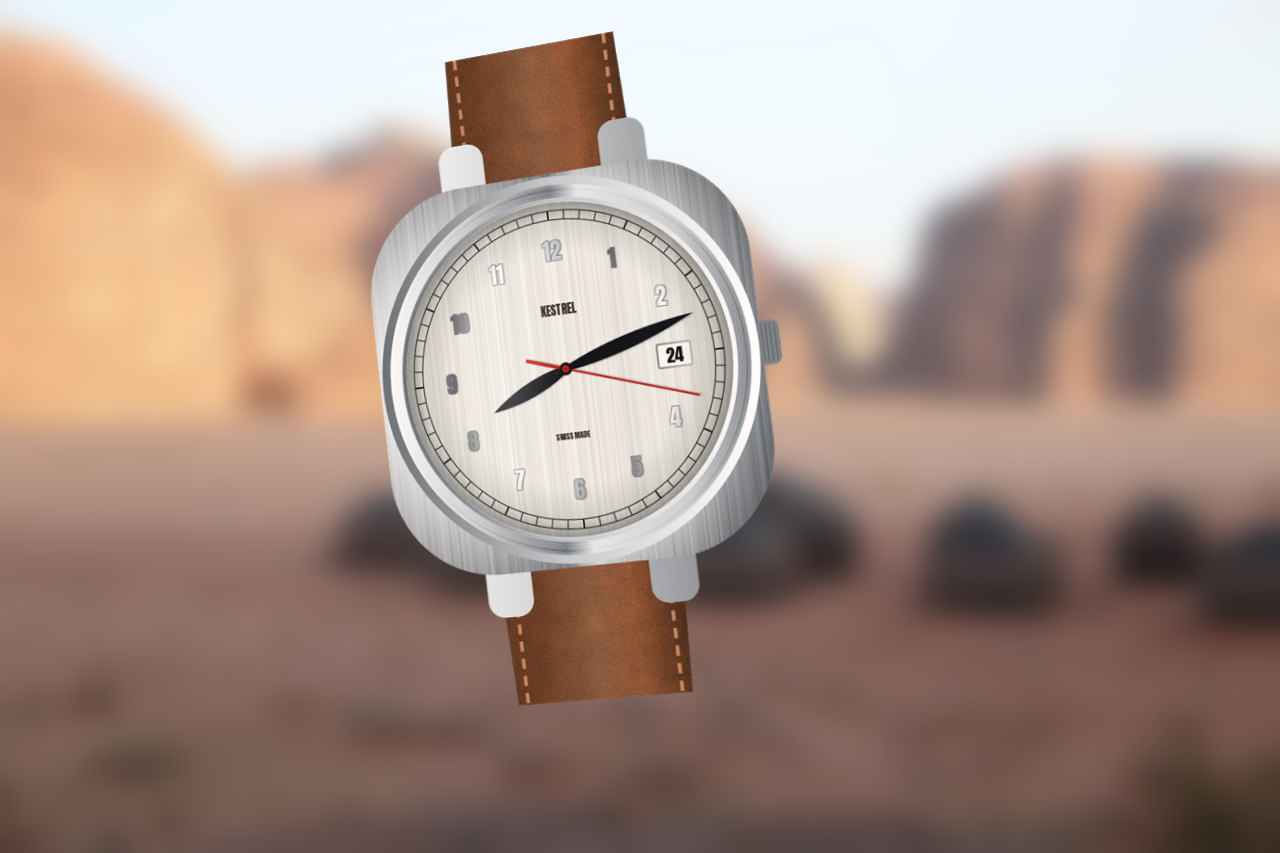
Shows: h=8 m=12 s=18
